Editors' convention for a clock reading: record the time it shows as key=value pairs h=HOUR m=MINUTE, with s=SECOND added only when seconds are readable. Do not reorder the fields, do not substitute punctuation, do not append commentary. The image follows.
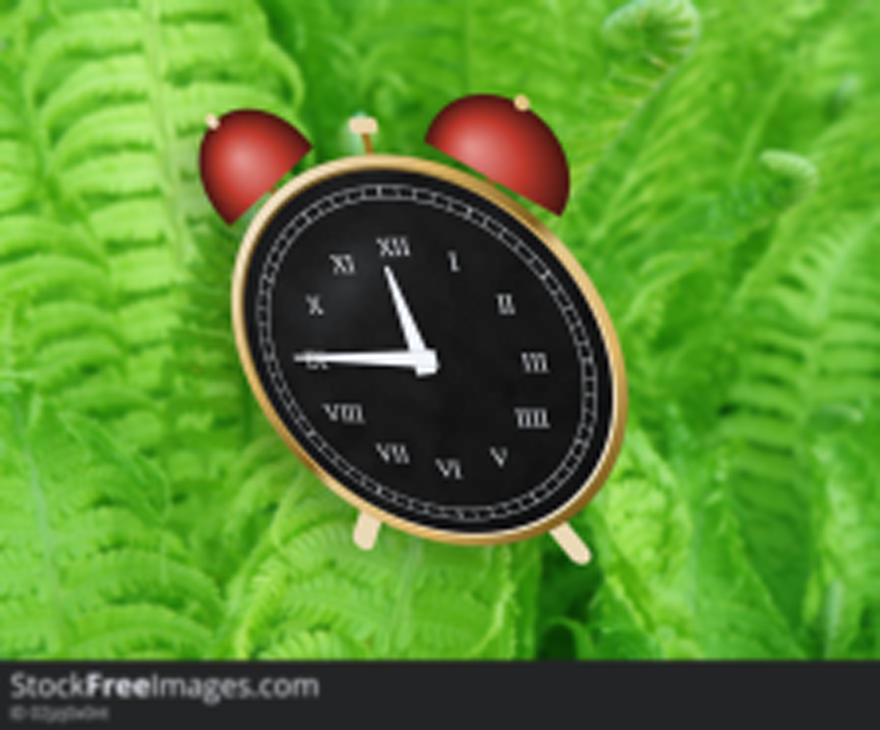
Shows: h=11 m=45
